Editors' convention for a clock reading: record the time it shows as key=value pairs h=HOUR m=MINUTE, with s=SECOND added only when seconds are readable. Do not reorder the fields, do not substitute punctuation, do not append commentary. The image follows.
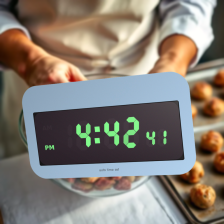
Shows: h=4 m=42 s=41
